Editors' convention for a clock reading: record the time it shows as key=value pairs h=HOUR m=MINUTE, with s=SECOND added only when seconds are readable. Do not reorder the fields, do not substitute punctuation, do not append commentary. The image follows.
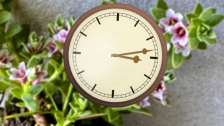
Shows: h=3 m=13
